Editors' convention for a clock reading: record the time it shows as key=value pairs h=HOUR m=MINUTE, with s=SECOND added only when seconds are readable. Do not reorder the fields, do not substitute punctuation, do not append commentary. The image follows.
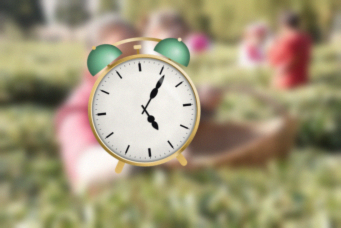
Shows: h=5 m=6
